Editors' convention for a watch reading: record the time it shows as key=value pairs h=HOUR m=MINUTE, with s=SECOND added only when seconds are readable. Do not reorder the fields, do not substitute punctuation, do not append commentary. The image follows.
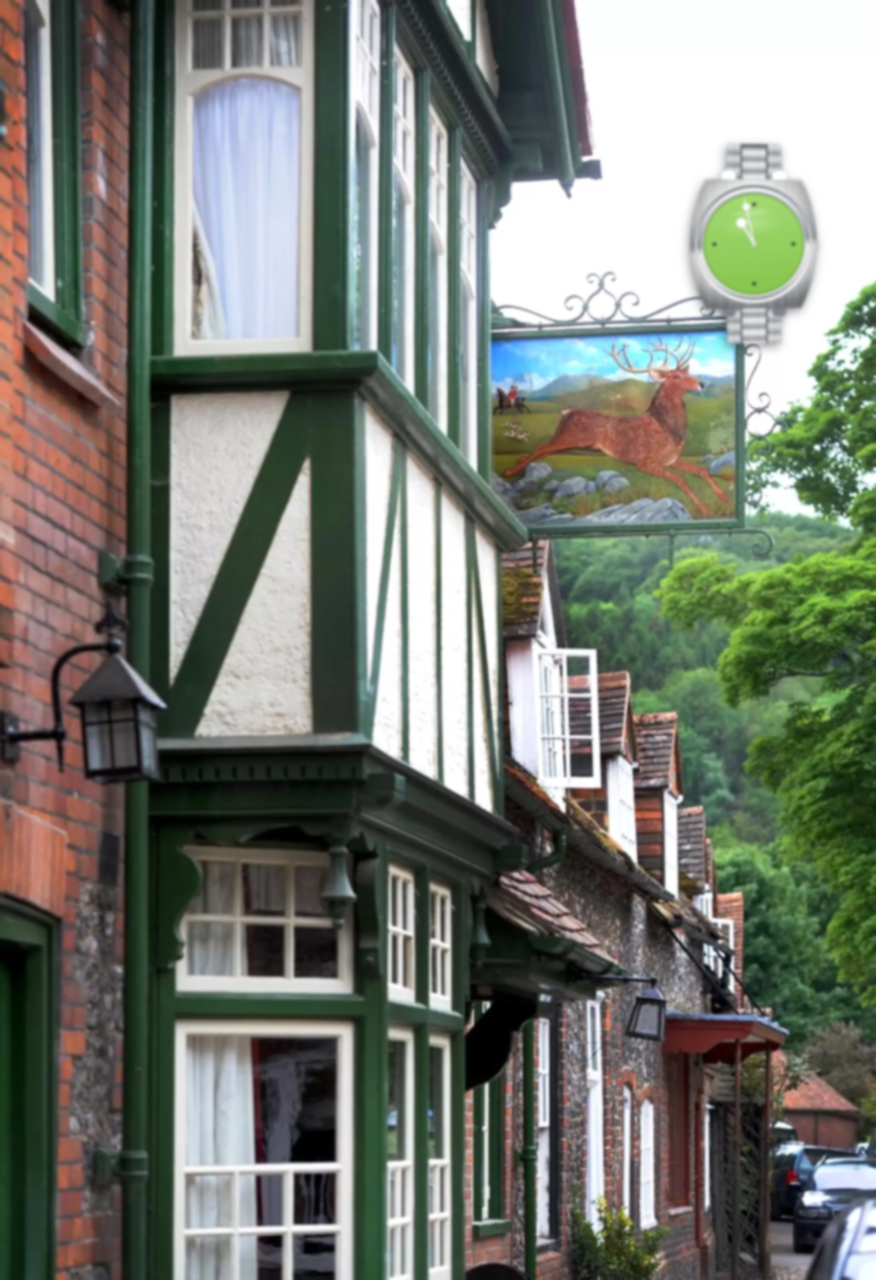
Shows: h=10 m=58
